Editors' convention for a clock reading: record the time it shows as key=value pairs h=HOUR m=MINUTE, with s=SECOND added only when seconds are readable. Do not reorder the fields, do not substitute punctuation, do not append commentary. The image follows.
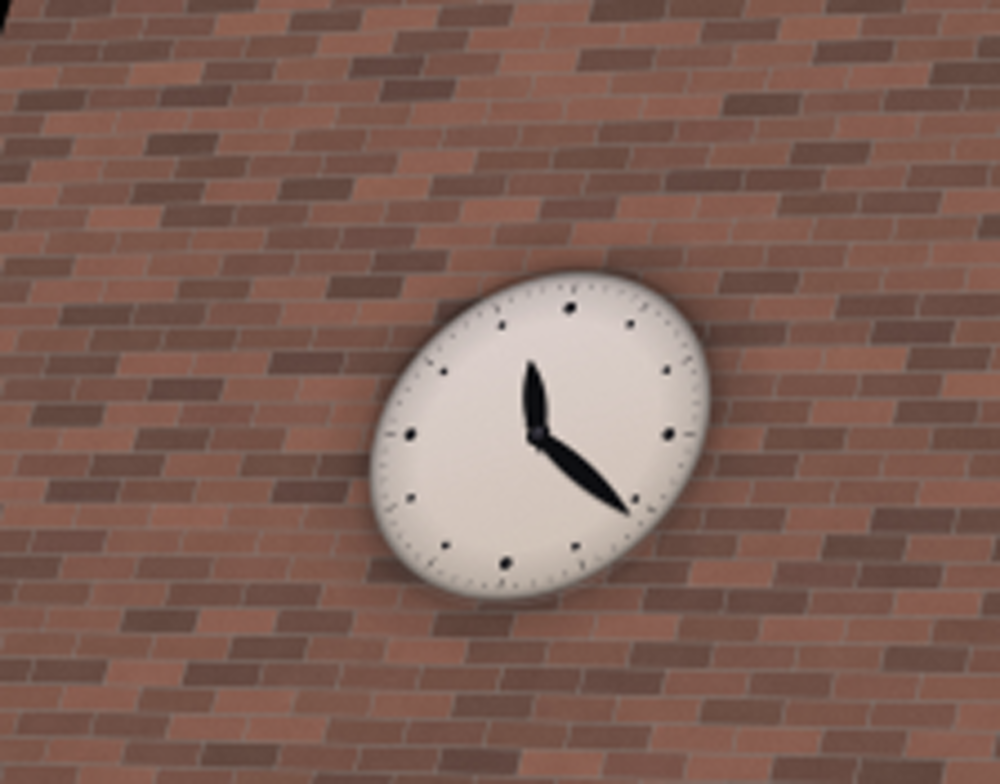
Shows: h=11 m=21
